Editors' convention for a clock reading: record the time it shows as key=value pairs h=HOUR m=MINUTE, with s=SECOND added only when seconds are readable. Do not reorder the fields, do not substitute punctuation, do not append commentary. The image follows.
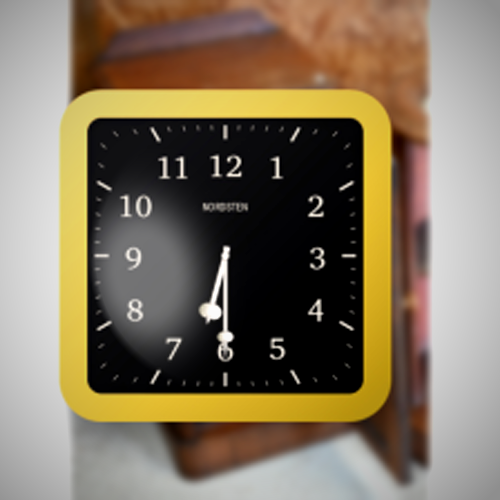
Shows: h=6 m=30
